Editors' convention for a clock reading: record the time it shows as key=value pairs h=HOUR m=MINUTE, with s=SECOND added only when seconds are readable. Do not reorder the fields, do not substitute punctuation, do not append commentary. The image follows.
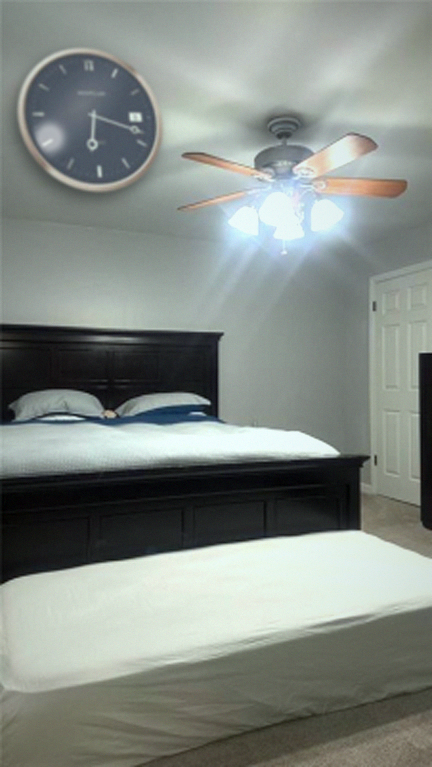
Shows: h=6 m=18
